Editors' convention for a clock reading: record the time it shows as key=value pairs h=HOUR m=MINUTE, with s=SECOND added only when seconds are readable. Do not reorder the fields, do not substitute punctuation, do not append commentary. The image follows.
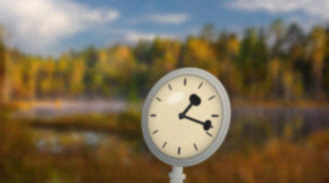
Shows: h=1 m=18
